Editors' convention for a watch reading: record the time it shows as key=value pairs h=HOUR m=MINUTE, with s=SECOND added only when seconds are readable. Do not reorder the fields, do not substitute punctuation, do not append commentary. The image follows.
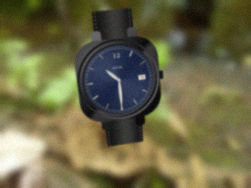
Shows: h=10 m=30
